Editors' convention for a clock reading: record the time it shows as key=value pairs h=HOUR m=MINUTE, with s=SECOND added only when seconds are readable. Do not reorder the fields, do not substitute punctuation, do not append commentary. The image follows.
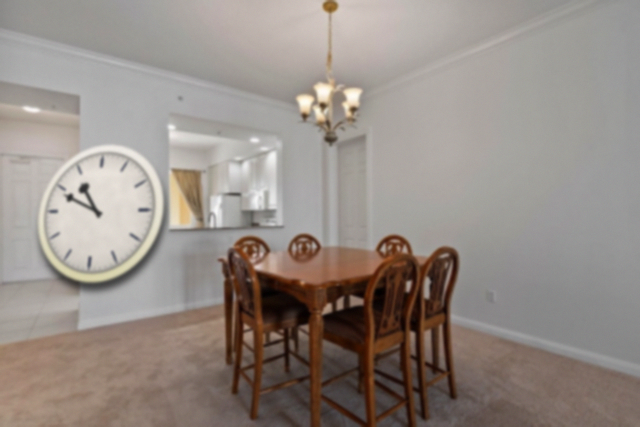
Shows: h=10 m=49
